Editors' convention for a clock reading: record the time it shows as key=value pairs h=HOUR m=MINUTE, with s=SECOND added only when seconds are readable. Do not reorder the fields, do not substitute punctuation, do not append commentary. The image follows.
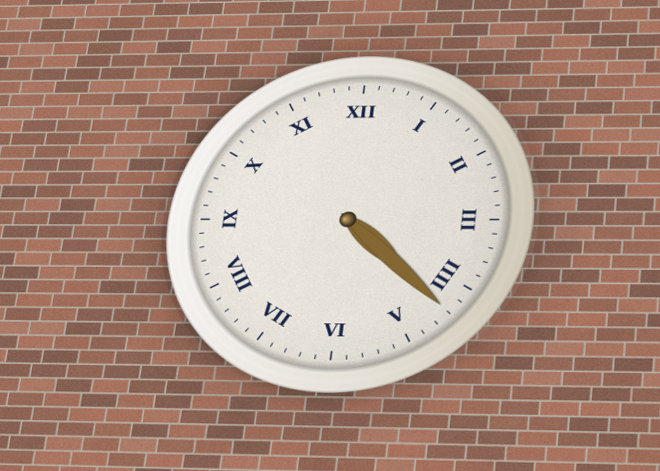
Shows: h=4 m=22
